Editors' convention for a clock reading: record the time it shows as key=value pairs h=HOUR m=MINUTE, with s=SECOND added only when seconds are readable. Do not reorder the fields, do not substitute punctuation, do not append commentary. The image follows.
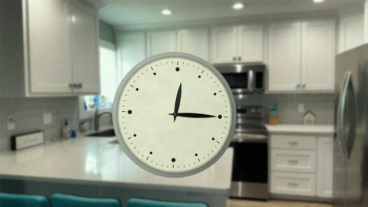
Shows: h=12 m=15
